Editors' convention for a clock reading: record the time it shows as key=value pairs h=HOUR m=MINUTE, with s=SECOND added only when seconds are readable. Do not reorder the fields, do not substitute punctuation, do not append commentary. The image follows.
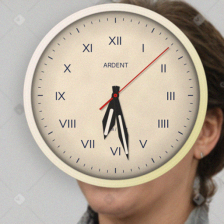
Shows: h=6 m=28 s=8
